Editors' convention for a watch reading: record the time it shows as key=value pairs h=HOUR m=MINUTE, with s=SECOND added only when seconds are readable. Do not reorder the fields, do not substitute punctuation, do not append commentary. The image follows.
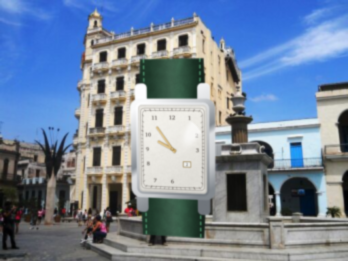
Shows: h=9 m=54
